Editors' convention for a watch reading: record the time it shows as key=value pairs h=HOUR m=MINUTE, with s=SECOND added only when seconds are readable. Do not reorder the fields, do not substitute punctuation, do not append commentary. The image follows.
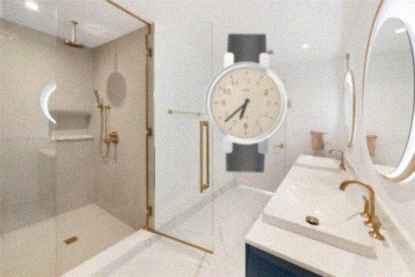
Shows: h=6 m=38
